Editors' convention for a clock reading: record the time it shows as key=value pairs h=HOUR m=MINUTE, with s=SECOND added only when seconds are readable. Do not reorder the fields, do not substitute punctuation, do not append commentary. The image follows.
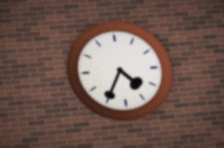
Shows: h=4 m=35
